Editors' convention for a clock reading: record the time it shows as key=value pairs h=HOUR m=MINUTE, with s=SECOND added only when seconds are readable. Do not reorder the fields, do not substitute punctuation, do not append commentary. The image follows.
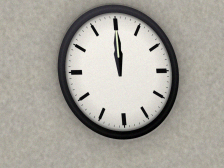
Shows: h=12 m=0
